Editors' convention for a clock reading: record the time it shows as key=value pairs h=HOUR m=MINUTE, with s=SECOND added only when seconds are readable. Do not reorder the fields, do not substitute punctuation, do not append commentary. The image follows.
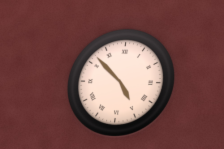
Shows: h=4 m=52
